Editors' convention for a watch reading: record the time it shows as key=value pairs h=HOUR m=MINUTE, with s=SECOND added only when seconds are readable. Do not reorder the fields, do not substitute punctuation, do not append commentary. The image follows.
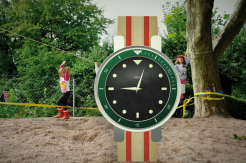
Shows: h=9 m=3
